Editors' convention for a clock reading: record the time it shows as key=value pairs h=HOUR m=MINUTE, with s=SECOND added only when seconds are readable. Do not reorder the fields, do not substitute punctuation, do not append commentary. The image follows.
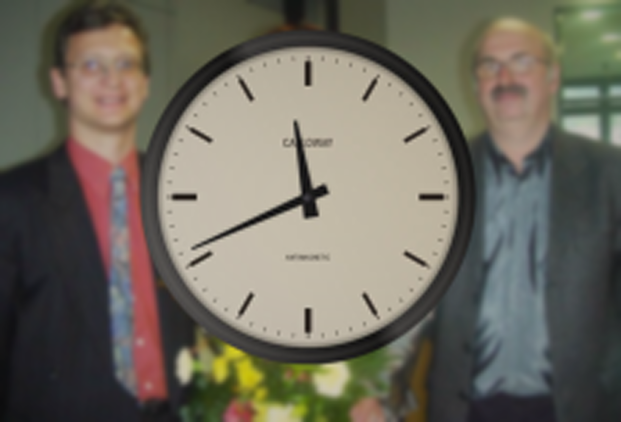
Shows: h=11 m=41
